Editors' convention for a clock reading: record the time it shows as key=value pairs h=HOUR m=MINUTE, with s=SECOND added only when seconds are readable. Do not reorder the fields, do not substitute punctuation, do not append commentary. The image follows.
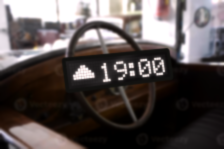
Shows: h=19 m=0
